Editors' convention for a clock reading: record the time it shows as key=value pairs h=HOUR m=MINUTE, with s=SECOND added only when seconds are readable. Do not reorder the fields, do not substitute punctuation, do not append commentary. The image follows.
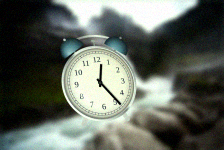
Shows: h=12 m=24
